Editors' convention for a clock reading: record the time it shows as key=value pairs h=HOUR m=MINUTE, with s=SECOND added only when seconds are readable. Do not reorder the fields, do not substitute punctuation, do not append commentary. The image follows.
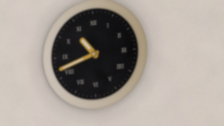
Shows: h=10 m=42
